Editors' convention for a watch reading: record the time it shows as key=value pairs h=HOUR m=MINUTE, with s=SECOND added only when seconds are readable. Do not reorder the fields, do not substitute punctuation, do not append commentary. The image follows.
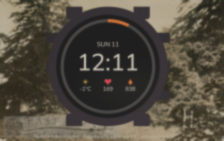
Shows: h=12 m=11
